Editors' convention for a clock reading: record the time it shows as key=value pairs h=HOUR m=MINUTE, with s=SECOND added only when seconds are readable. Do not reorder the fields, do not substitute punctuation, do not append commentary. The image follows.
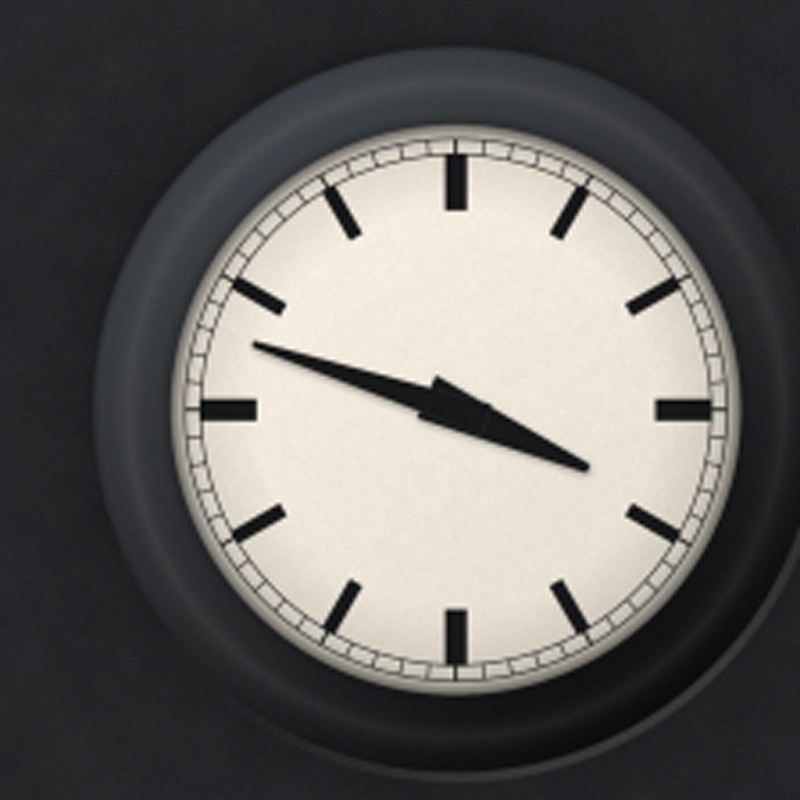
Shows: h=3 m=48
